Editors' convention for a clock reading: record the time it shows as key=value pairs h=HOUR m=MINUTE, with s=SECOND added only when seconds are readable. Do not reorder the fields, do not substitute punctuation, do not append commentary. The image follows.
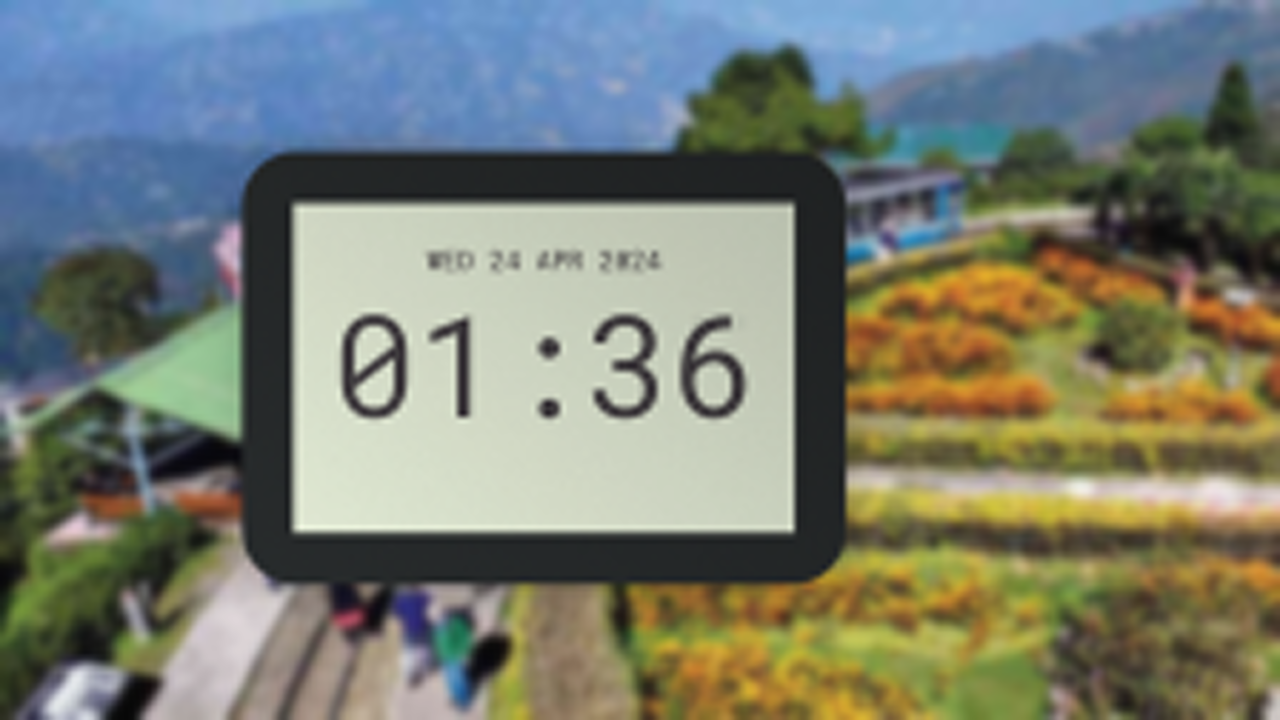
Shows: h=1 m=36
